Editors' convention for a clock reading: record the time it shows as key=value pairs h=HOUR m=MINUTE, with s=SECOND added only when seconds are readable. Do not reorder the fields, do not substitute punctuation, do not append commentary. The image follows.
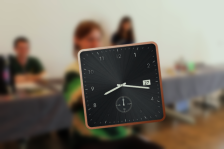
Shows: h=8 m=17
